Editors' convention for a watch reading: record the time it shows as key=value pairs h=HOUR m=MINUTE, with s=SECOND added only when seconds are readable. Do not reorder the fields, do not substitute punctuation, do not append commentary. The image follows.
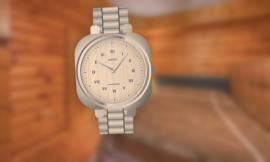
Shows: h=10 m=7
